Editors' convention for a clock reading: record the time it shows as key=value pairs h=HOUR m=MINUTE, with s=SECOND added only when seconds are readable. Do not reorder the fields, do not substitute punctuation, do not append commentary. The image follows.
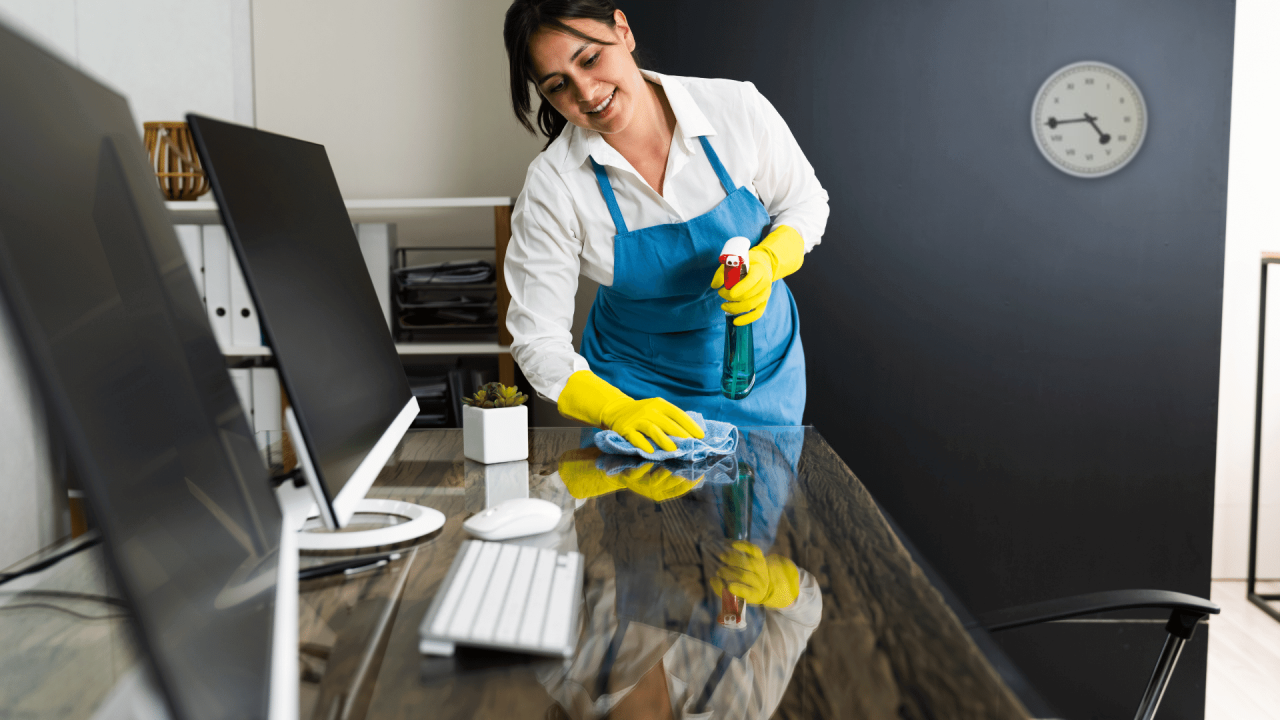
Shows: h=4 m=44
